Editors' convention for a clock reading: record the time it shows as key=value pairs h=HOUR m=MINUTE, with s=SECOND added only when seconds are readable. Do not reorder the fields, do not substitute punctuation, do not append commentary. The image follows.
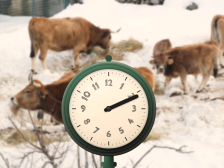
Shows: h=2 m=11
